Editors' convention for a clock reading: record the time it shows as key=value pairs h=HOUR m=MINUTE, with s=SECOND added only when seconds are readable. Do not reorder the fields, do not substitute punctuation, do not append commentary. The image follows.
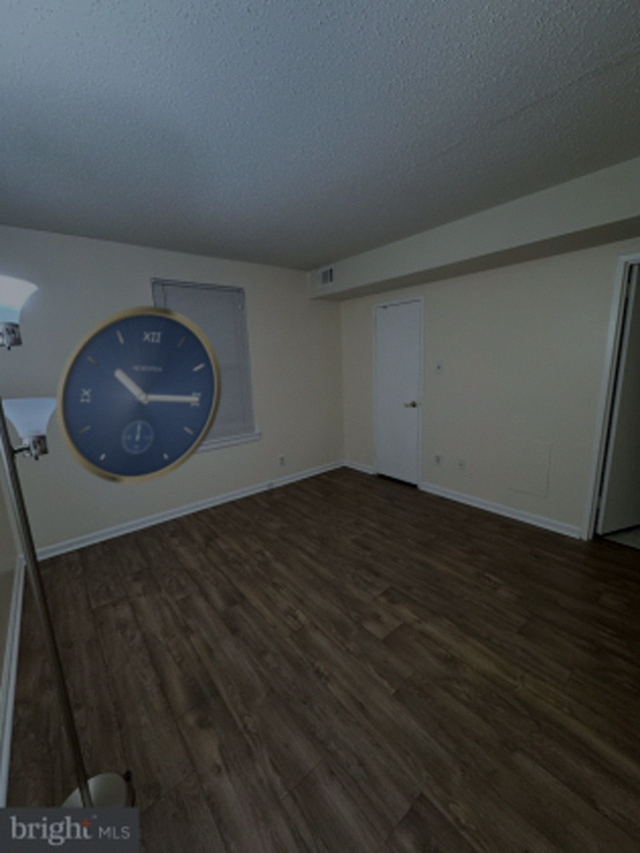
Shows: h=10 m=15
